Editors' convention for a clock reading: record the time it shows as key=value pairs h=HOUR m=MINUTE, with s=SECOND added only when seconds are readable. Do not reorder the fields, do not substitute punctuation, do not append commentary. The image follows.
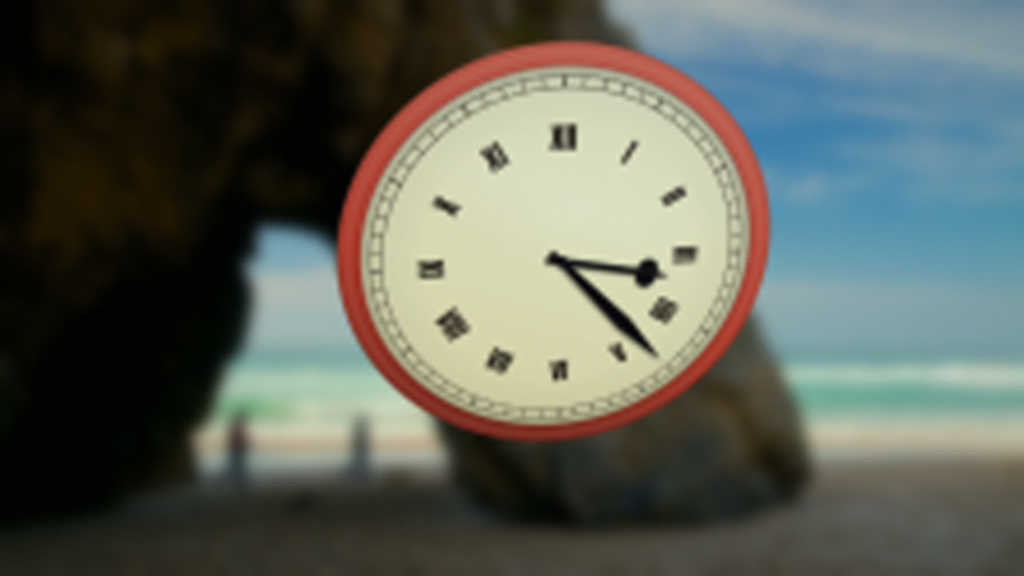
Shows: h=3 m=23
